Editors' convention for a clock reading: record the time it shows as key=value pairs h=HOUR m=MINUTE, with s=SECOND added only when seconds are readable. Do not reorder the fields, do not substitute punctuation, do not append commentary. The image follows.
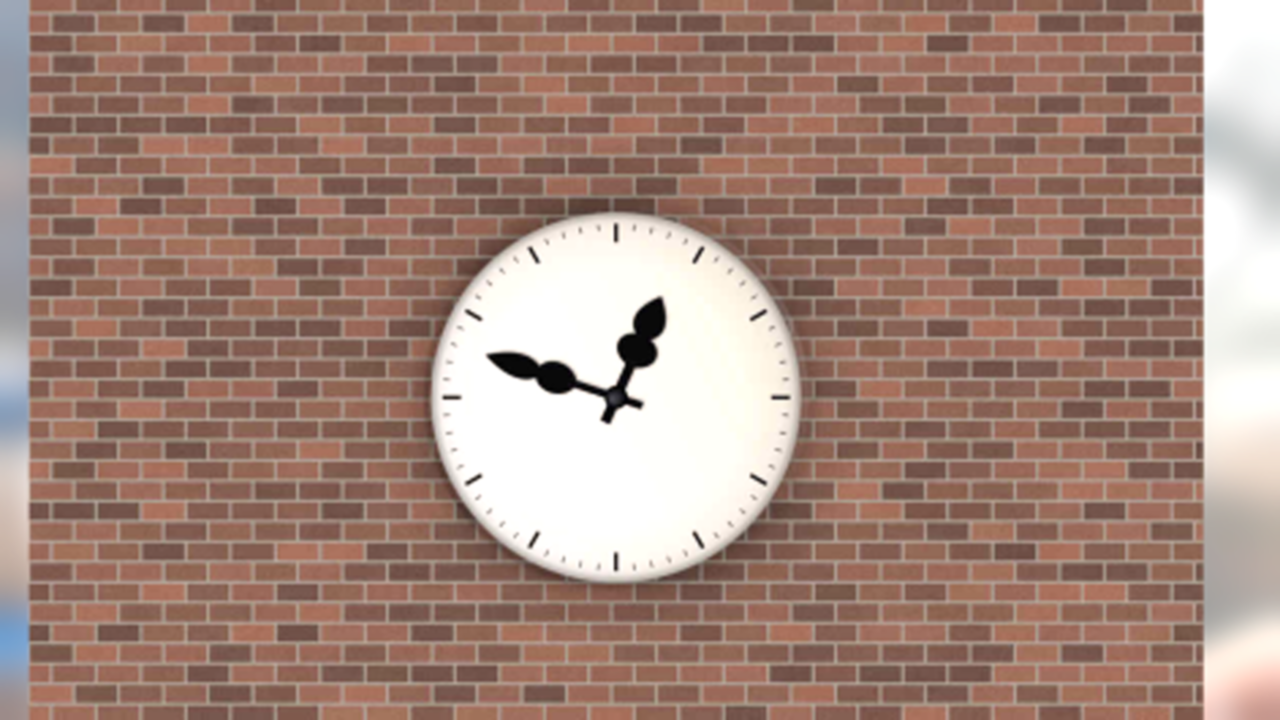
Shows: h=12 m=48
